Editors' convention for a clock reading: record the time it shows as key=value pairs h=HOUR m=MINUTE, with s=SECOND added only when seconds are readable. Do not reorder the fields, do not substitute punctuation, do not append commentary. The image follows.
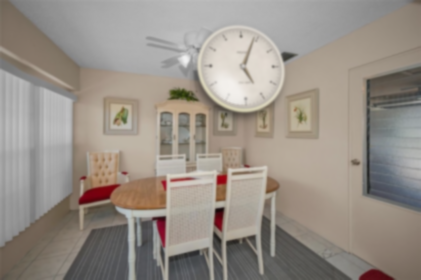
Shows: h=5 m=4
